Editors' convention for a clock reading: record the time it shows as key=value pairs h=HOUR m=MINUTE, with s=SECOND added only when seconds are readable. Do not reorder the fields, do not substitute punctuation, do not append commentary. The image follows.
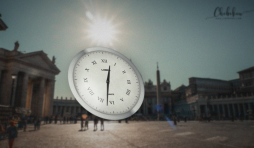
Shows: h=12 m=32
